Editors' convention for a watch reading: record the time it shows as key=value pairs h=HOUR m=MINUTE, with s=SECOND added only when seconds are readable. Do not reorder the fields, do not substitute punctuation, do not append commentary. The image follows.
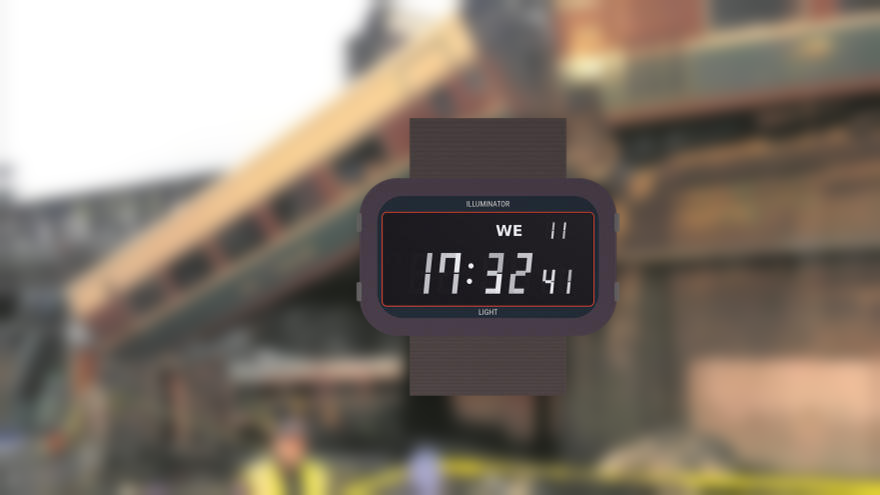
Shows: h=17 m=32 s=41
